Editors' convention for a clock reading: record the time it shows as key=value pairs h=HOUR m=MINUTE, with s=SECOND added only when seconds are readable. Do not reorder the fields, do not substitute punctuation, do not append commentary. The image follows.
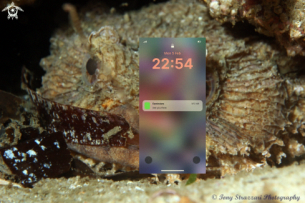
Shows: h=22 m=54
